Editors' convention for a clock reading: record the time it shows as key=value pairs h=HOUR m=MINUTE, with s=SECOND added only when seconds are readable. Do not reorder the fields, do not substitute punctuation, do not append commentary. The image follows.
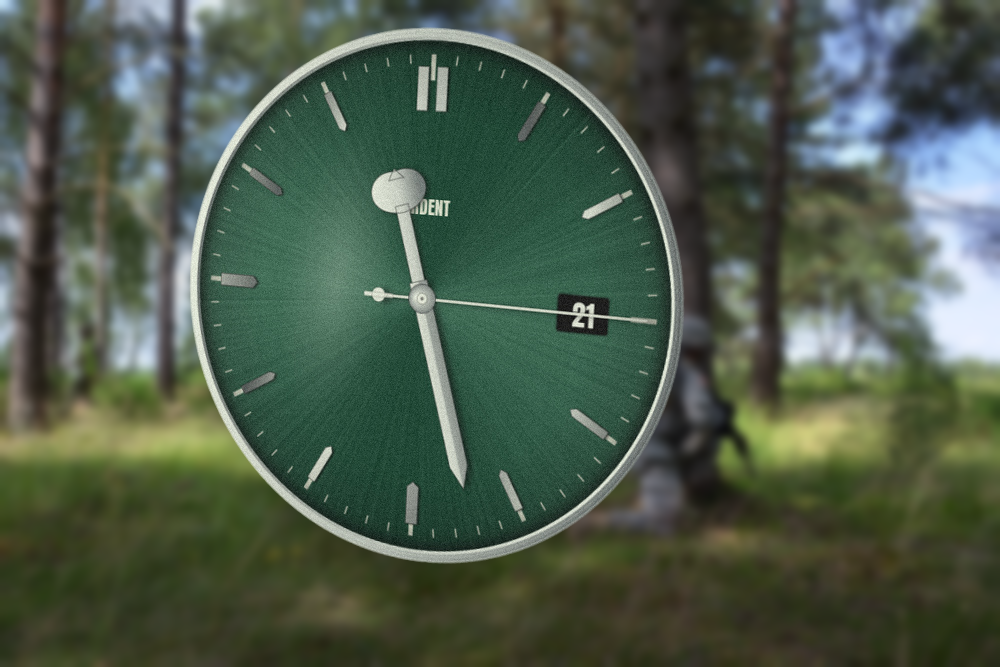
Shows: h=11 m=27 s=15
